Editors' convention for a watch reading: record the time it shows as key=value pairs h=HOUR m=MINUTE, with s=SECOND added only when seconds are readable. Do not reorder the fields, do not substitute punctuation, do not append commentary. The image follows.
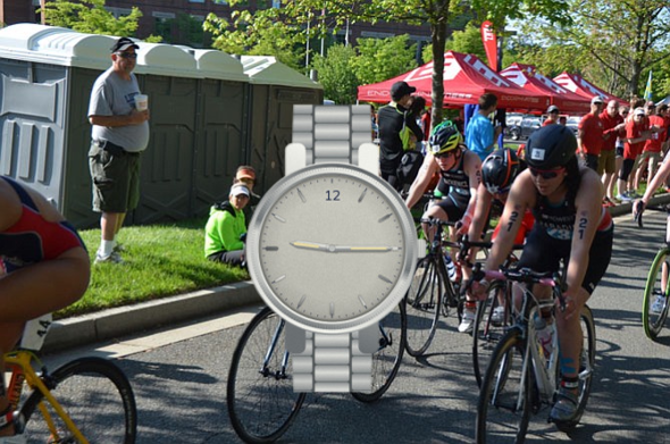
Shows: h=9 m=15
